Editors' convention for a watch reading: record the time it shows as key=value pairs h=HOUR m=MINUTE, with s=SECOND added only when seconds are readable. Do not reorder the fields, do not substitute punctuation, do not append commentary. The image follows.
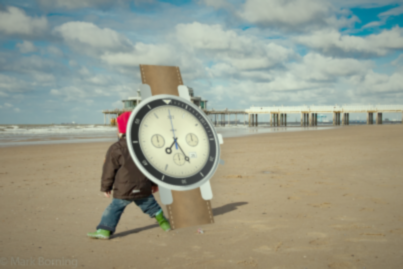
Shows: h=7 m=26
